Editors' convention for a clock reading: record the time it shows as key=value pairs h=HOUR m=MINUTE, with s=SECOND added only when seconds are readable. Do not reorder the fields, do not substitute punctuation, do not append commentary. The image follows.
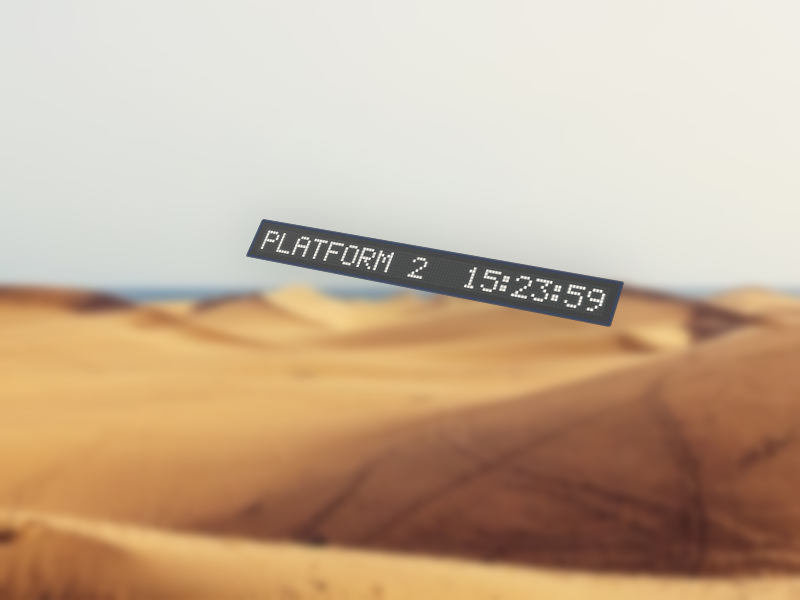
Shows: h=15 m=23 s=59
